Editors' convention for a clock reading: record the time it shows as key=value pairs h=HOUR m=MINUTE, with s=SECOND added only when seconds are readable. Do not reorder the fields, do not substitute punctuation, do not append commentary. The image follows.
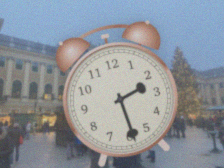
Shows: h=2 m=29
